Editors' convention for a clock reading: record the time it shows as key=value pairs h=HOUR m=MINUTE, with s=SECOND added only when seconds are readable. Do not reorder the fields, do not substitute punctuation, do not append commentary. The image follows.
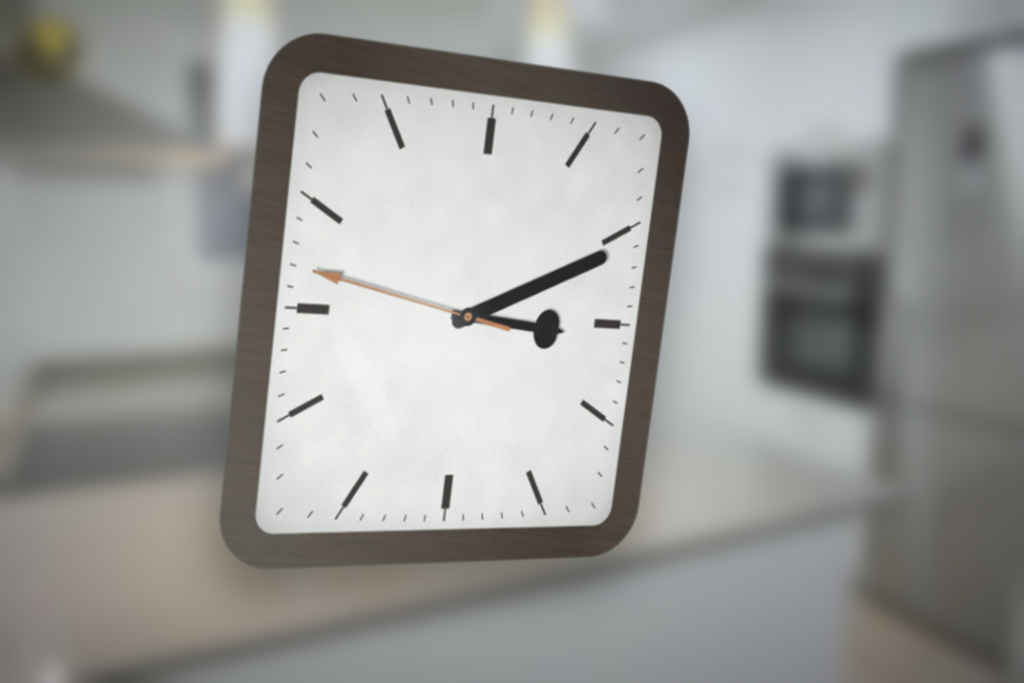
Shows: h=3 m=10 s=47
